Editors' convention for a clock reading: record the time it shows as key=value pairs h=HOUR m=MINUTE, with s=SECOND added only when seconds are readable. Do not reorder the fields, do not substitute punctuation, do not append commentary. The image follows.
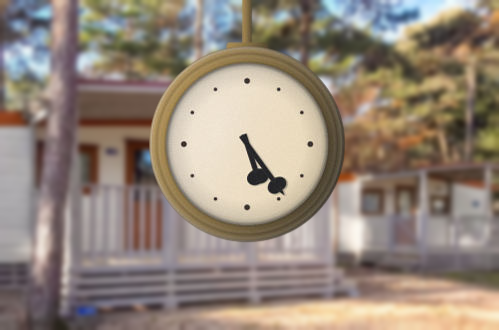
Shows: h=5 m=24
